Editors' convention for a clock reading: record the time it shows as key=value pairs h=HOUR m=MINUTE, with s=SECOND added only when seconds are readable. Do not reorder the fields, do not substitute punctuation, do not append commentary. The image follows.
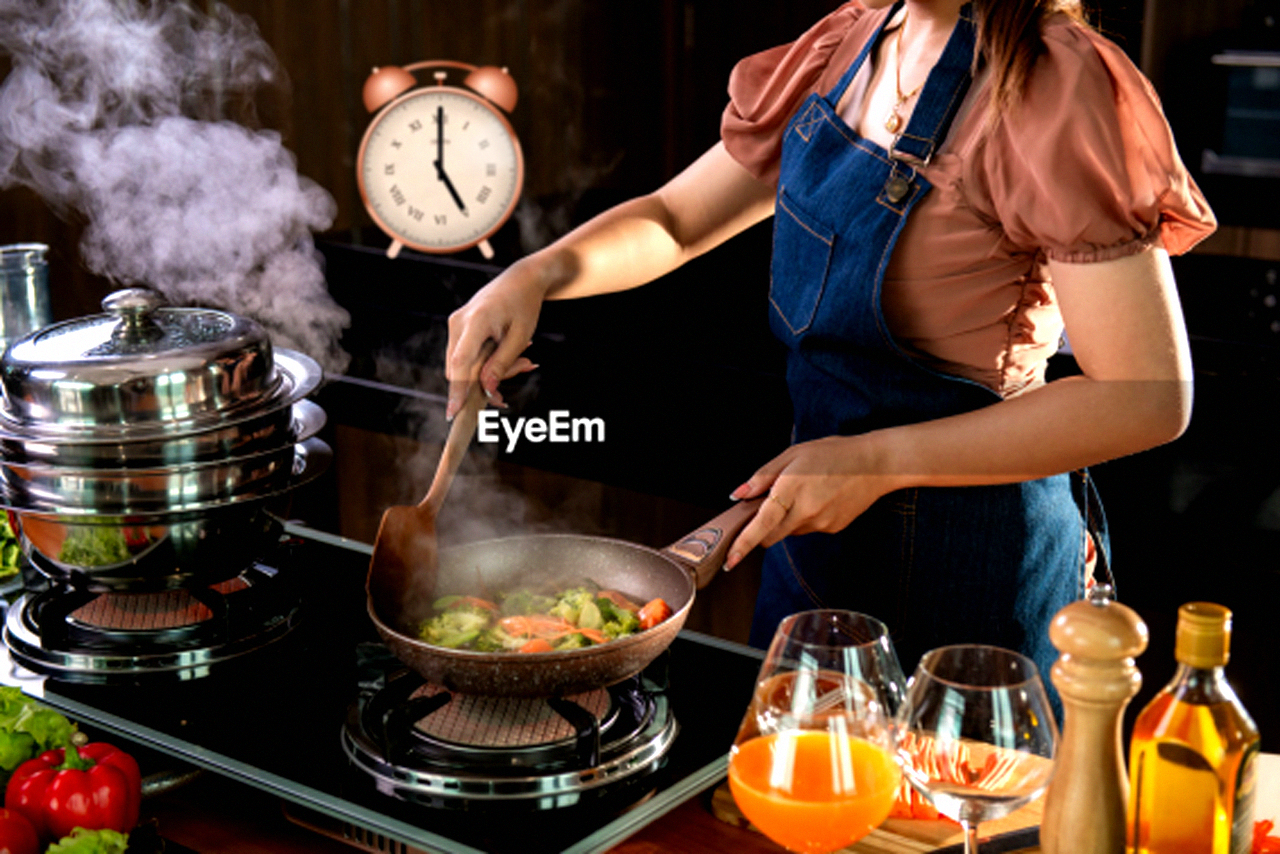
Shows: h=5 m=0
